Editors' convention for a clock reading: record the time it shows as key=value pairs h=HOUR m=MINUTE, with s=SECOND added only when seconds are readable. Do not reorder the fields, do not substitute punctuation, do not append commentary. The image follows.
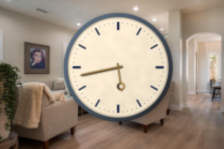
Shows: h=5 m=43
